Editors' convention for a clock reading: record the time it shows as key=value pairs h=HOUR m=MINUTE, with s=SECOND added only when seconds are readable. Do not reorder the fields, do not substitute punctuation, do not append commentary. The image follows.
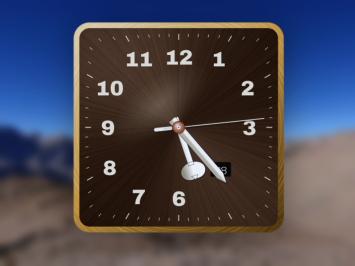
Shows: h=5 m=23 s=14
